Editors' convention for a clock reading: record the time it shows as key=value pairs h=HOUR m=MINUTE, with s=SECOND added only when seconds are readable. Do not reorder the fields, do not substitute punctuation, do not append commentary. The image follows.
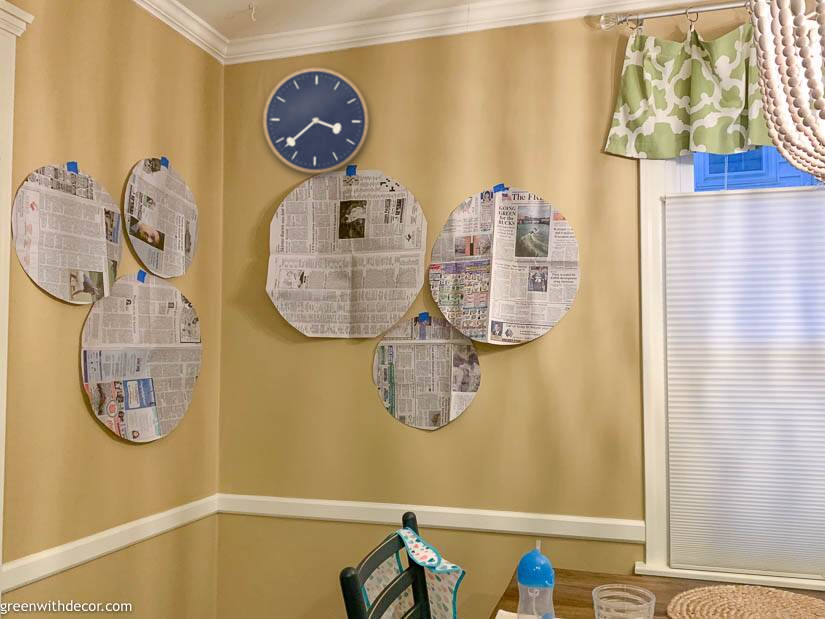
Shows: h=3 m=38
